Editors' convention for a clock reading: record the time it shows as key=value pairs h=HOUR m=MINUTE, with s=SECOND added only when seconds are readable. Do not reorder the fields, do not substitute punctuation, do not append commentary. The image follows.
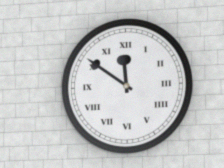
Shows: h=11 m=51
